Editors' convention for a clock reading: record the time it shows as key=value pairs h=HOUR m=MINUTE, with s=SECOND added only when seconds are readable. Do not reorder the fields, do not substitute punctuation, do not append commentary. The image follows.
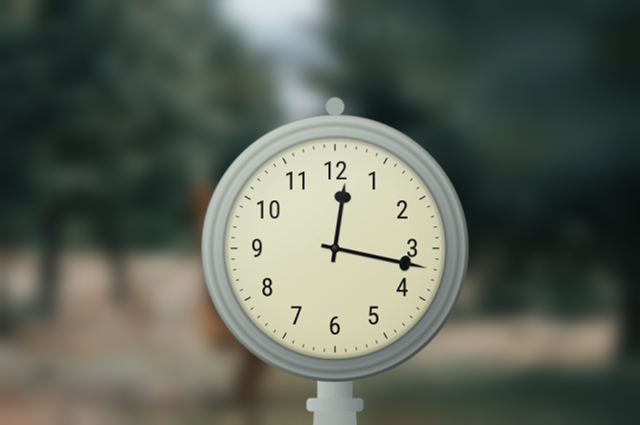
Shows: h=12 m=17
